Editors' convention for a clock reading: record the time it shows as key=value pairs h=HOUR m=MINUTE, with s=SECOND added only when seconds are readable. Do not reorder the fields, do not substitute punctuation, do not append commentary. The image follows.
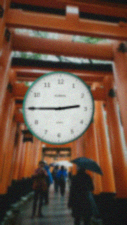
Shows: h=2 m=45
